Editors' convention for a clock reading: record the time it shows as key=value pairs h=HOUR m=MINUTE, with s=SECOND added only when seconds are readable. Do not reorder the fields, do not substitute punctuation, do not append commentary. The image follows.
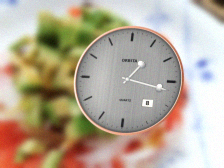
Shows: h=1 m=17
